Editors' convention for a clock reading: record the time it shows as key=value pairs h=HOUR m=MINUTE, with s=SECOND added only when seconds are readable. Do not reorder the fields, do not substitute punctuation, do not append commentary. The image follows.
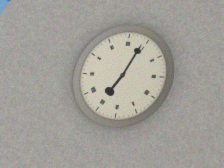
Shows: h=7 m=4
